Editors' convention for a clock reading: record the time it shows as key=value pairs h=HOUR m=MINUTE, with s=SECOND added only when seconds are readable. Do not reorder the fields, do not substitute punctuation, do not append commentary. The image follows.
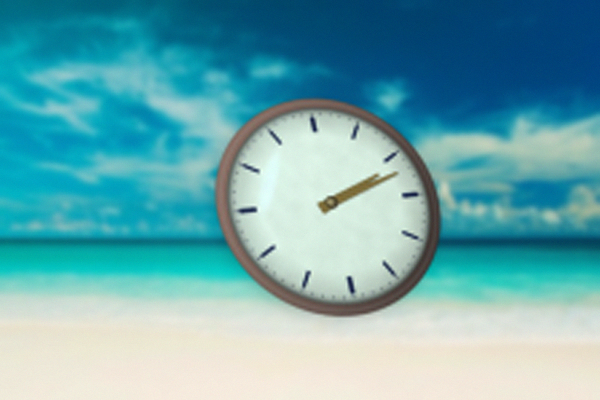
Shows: h=2 m=12
